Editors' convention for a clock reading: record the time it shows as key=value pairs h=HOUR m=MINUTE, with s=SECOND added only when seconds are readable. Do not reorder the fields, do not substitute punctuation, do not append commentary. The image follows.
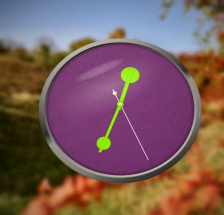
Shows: h=12 m=33 s=26
